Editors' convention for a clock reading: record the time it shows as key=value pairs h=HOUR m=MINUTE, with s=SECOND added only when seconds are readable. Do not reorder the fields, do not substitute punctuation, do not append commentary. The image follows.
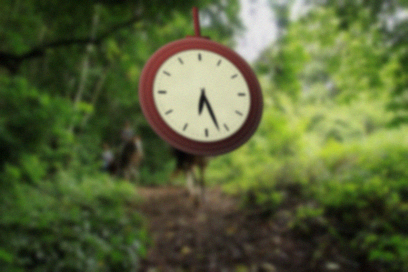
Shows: h=6 m=27
